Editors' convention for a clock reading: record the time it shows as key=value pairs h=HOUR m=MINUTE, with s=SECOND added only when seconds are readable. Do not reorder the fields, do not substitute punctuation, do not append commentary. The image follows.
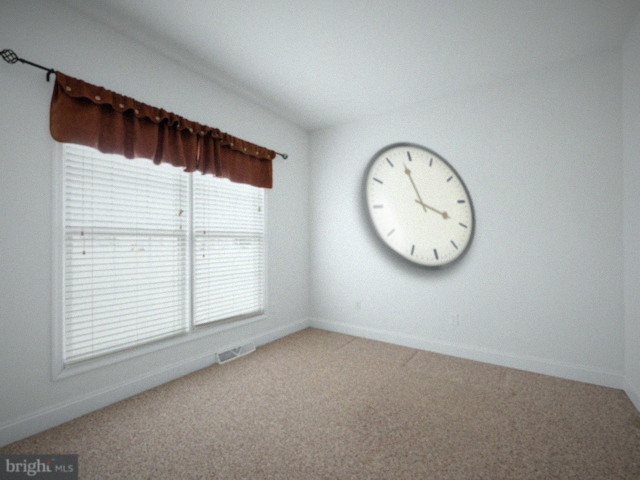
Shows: h=3 m=58
